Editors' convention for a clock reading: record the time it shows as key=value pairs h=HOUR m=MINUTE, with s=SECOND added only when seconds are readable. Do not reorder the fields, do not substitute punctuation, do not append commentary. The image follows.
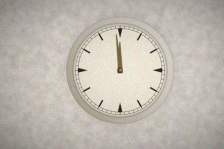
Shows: h=11 m=59
